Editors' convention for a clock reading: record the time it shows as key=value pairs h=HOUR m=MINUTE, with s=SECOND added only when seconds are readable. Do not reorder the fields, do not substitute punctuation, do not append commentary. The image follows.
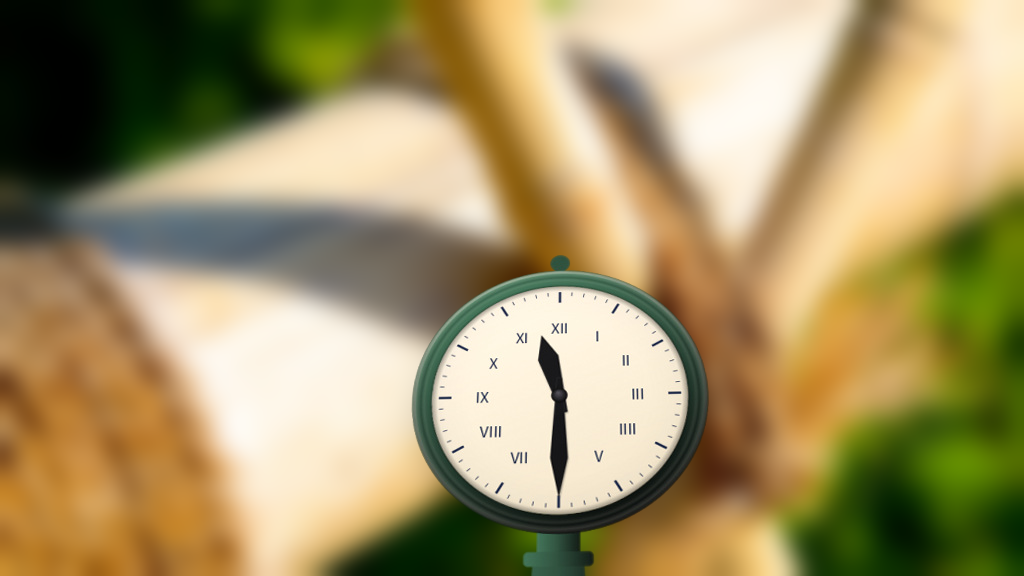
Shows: h=11 m=30
